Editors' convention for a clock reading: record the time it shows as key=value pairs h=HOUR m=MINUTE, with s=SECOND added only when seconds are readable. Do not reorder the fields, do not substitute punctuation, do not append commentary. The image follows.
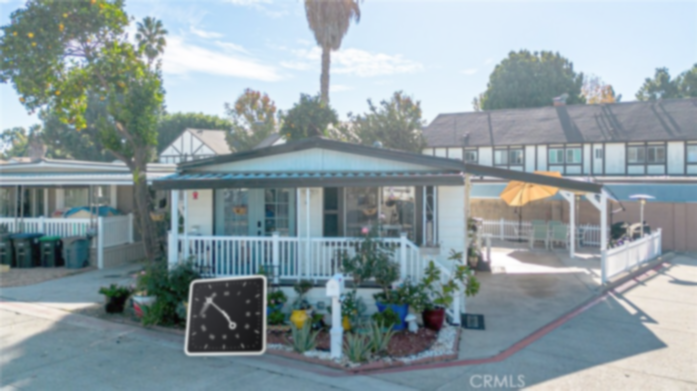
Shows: h=4 m=52
